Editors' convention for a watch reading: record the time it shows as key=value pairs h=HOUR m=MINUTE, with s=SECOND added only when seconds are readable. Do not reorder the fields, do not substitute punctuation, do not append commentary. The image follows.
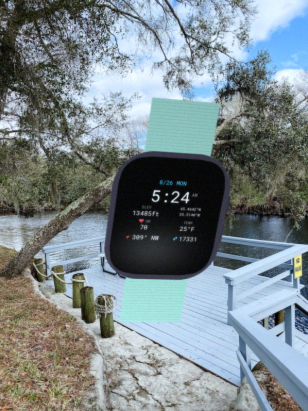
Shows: h=5 m=24
